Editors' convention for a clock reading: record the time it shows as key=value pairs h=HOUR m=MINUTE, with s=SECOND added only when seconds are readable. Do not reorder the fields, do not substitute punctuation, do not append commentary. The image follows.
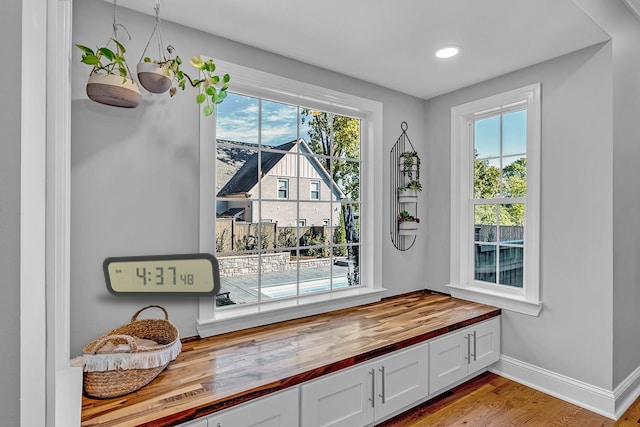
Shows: h=4 m=37 s=48
